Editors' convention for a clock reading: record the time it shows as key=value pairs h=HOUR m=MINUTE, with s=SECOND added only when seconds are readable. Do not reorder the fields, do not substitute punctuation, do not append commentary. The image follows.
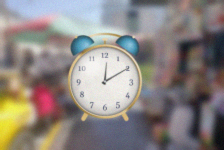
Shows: h=12 m=10
